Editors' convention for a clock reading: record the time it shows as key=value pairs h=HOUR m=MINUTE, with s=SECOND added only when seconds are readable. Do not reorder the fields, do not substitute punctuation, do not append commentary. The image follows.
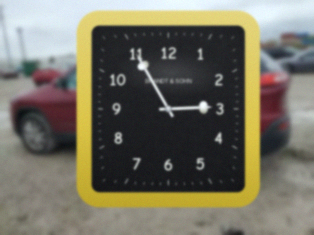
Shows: h=2 m=55
